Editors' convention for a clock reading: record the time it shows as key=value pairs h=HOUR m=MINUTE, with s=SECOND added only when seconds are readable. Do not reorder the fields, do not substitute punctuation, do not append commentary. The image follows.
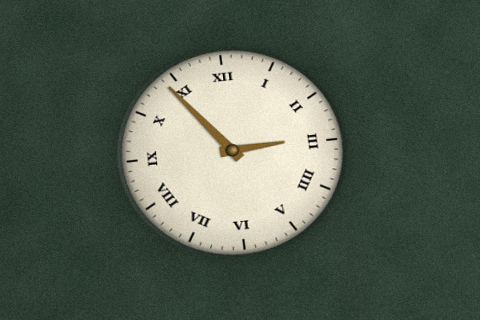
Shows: h=2 m=54
